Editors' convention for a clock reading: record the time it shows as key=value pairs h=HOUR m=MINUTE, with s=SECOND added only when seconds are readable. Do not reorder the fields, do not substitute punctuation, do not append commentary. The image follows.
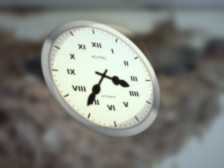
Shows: h=3 m=36
